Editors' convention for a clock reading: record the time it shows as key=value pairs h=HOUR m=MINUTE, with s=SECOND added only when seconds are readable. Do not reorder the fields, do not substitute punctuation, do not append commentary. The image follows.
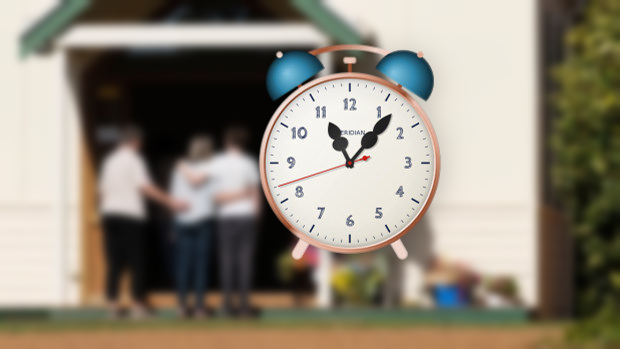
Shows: h=11 m=6 s=42
